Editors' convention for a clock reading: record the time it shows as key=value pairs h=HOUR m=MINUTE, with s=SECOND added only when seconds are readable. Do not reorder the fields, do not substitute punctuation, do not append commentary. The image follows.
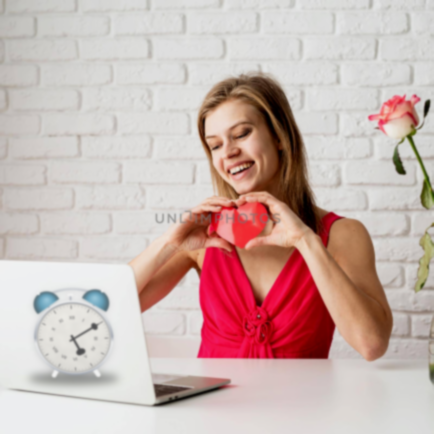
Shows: h=5 m=10
